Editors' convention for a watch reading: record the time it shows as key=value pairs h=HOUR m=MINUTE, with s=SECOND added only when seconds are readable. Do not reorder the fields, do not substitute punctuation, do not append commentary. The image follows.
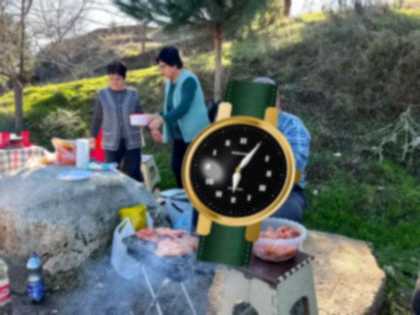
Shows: h=6 m=5
